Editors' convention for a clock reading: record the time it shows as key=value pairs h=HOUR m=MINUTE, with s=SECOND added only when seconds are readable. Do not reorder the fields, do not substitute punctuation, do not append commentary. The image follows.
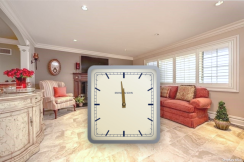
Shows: h=11 m=59
